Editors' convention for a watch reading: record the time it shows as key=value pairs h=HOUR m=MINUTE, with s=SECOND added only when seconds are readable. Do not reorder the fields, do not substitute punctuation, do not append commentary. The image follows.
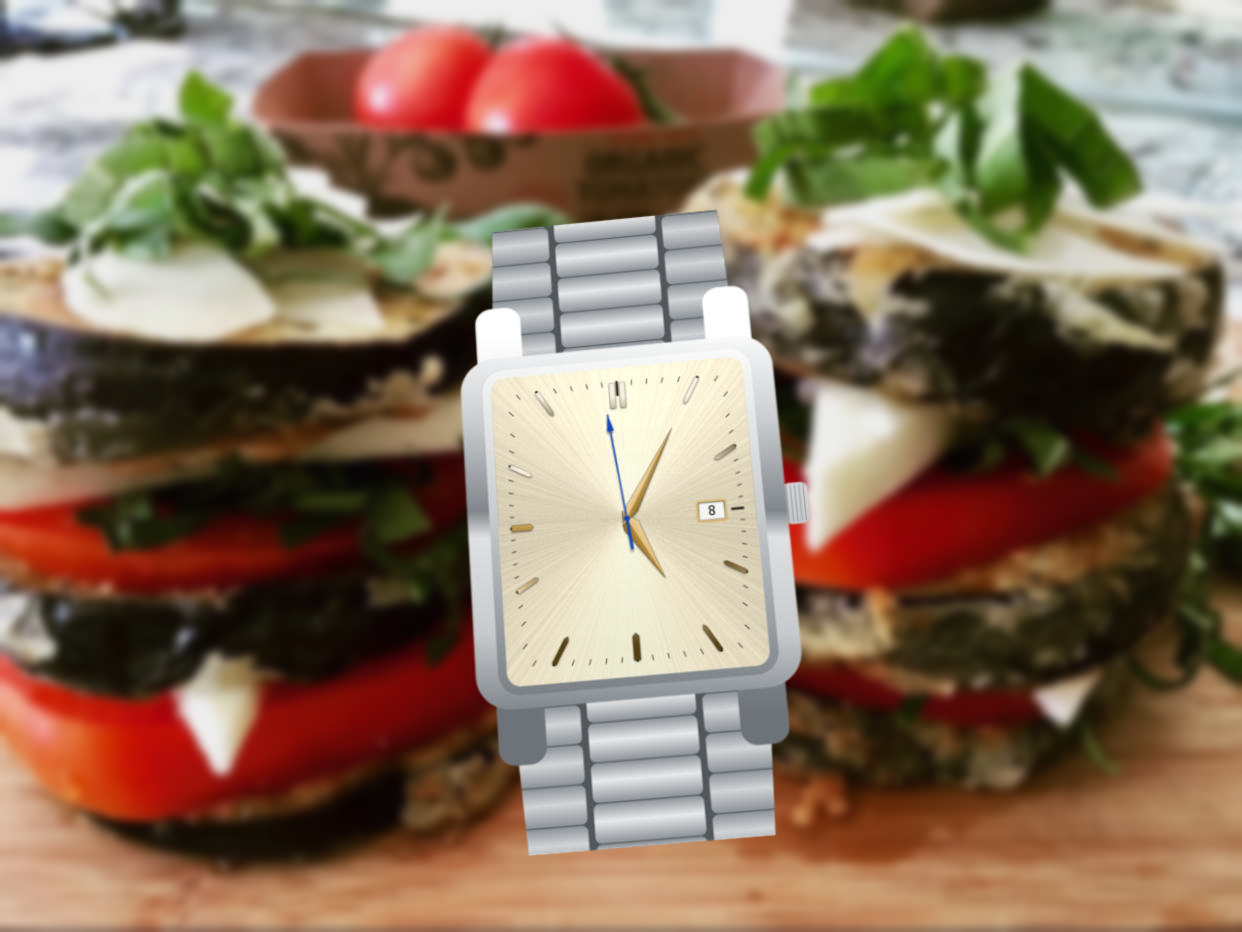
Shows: h=5 m=4 s=59
